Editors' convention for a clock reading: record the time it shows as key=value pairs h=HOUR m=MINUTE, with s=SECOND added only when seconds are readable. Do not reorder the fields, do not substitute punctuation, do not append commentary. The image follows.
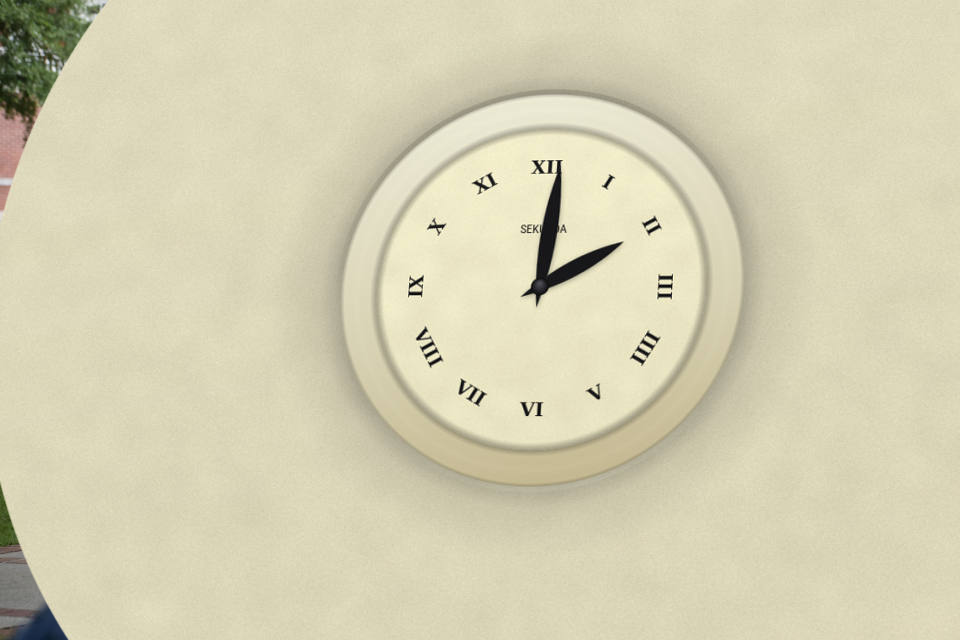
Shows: h=2 m=1
